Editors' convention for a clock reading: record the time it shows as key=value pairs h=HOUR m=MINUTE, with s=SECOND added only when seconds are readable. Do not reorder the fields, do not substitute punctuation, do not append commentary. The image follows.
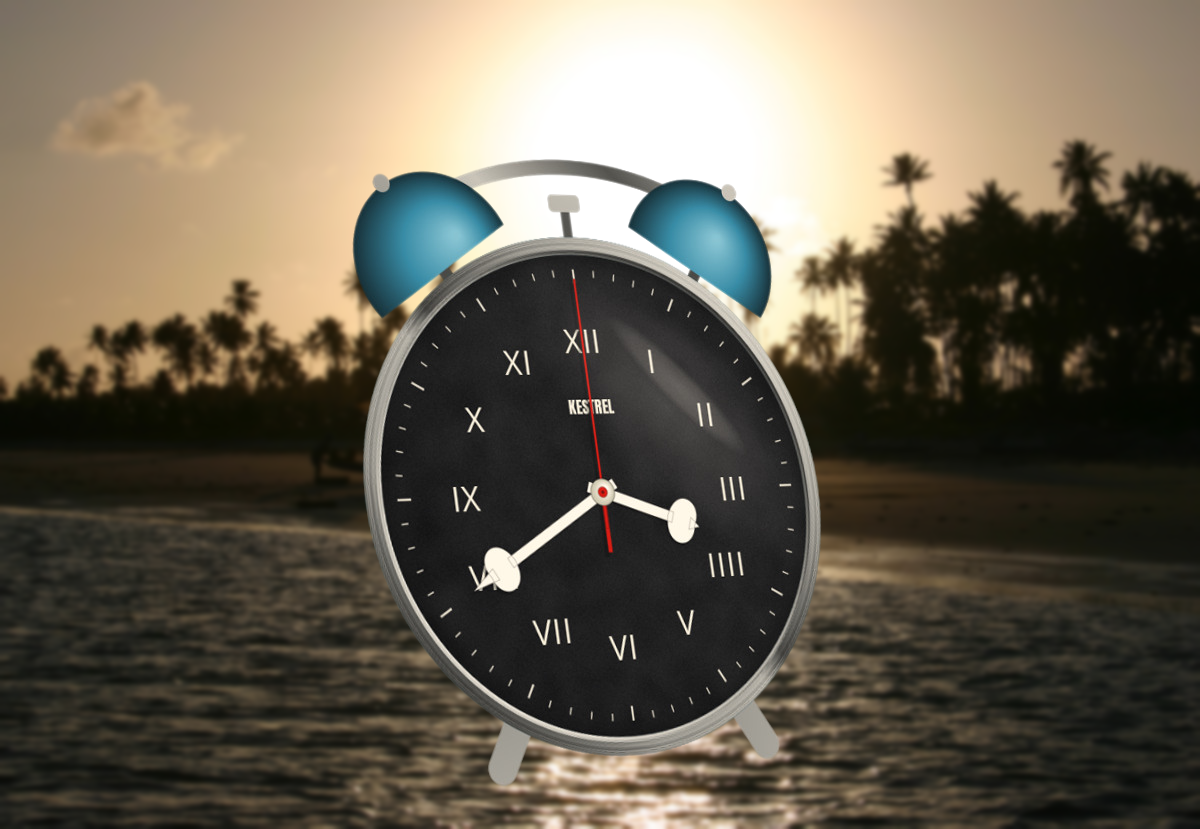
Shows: h=3 m=40 s=0
